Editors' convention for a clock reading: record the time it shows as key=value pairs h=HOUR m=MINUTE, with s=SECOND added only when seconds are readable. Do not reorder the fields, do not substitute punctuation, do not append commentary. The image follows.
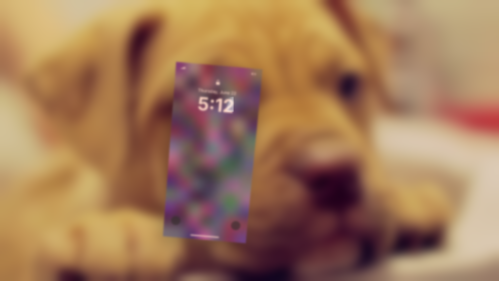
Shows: h=5 m=12
